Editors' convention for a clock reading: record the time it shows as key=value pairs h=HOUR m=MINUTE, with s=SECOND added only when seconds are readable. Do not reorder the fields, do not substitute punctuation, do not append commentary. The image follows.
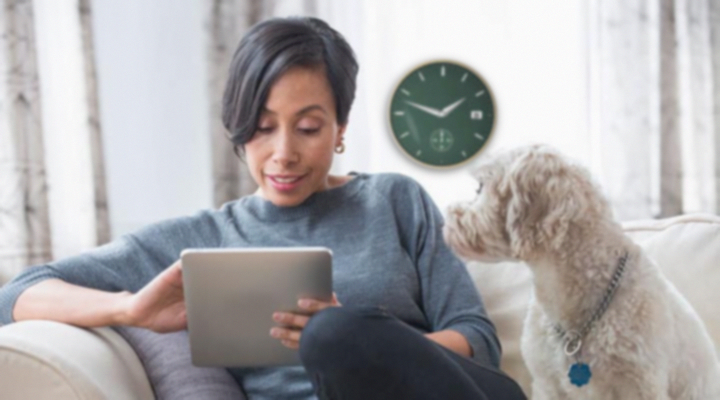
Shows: h=1 m=48
